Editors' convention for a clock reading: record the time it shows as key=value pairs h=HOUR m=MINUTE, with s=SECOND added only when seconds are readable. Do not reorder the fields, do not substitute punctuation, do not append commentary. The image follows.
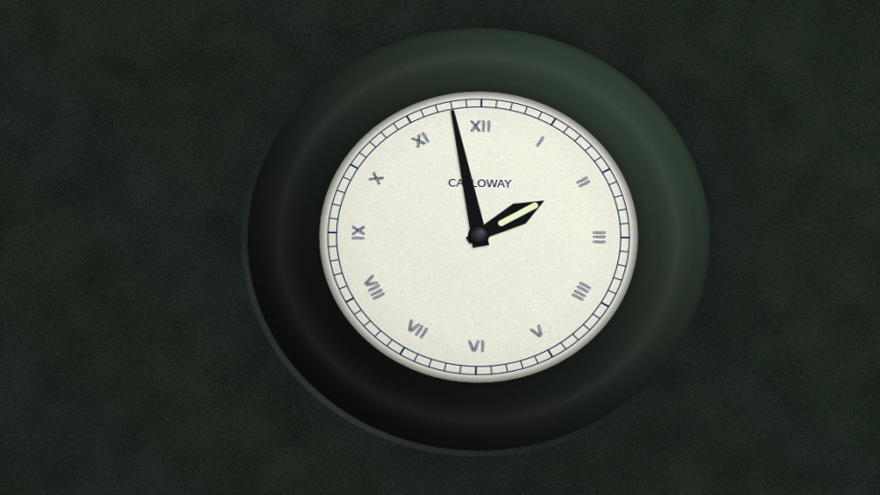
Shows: h=1 m=58
